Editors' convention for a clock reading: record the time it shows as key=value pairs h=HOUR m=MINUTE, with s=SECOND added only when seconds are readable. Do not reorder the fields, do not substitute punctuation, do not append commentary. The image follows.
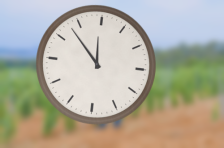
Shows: h=11 m=53
